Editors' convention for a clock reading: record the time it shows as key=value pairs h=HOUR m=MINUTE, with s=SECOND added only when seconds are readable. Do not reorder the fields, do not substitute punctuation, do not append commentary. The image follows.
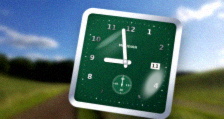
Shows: h=8 m=58
